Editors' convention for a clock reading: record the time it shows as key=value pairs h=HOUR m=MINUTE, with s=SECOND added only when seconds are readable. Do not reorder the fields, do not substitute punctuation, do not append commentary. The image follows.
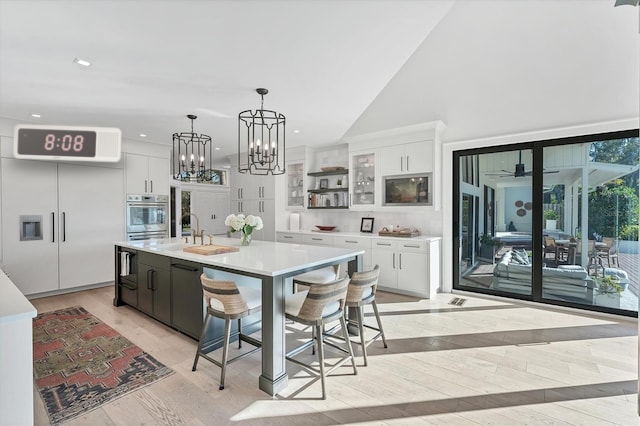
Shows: h=8 m=8
